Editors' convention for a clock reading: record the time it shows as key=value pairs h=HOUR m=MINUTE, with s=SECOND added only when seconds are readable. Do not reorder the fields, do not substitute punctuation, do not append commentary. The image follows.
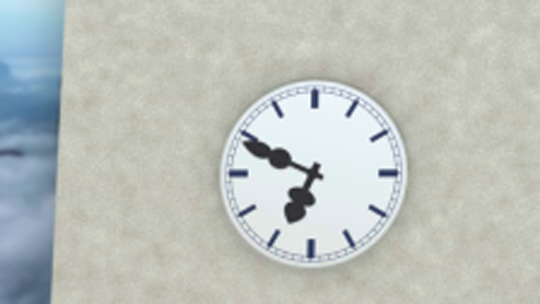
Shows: h=6 m=49
